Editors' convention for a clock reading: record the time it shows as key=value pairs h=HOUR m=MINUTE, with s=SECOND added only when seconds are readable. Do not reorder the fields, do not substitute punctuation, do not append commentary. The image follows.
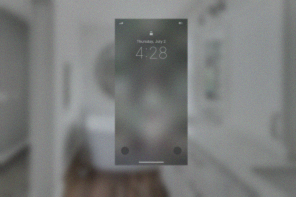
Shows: h=4 m=28
